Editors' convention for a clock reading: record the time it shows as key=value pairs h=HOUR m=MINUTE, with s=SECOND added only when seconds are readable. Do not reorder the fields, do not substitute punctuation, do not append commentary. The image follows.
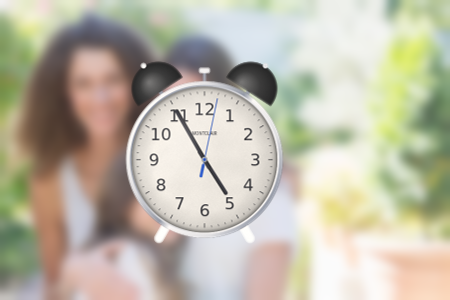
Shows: h=4 m=55 s=2
